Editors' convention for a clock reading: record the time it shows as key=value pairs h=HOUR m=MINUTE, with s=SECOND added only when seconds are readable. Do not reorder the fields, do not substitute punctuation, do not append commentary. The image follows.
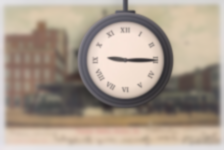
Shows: h=9 m=15
